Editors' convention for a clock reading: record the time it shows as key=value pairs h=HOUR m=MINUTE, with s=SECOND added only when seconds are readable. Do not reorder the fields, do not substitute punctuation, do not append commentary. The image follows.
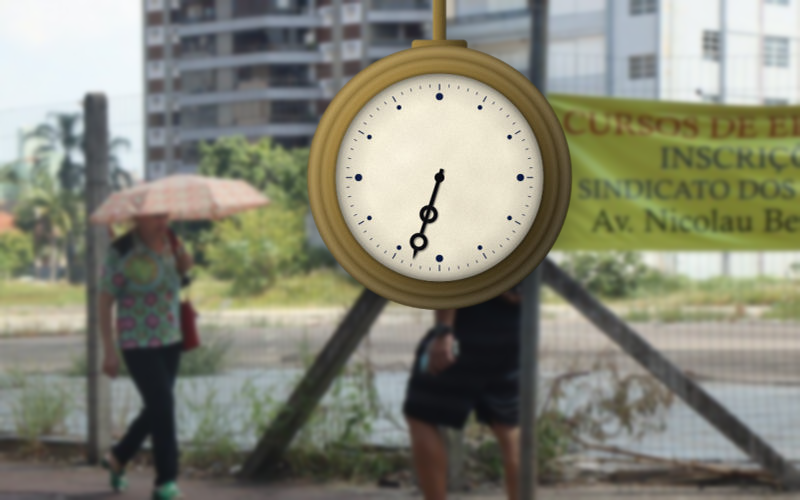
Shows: h=6 m=33
